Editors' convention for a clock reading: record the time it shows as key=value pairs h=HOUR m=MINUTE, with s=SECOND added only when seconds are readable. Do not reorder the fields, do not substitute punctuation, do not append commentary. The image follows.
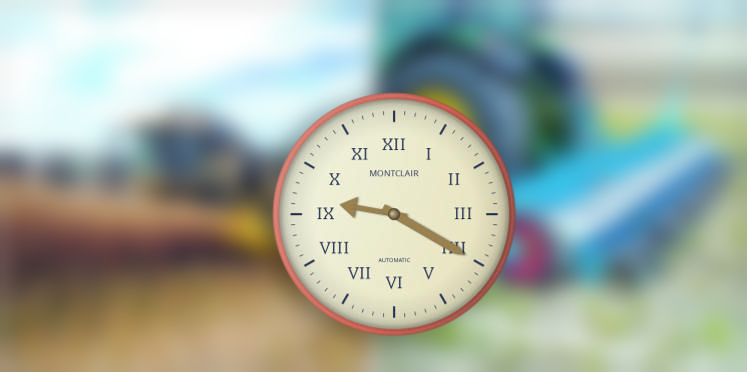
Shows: h=9 m=20
